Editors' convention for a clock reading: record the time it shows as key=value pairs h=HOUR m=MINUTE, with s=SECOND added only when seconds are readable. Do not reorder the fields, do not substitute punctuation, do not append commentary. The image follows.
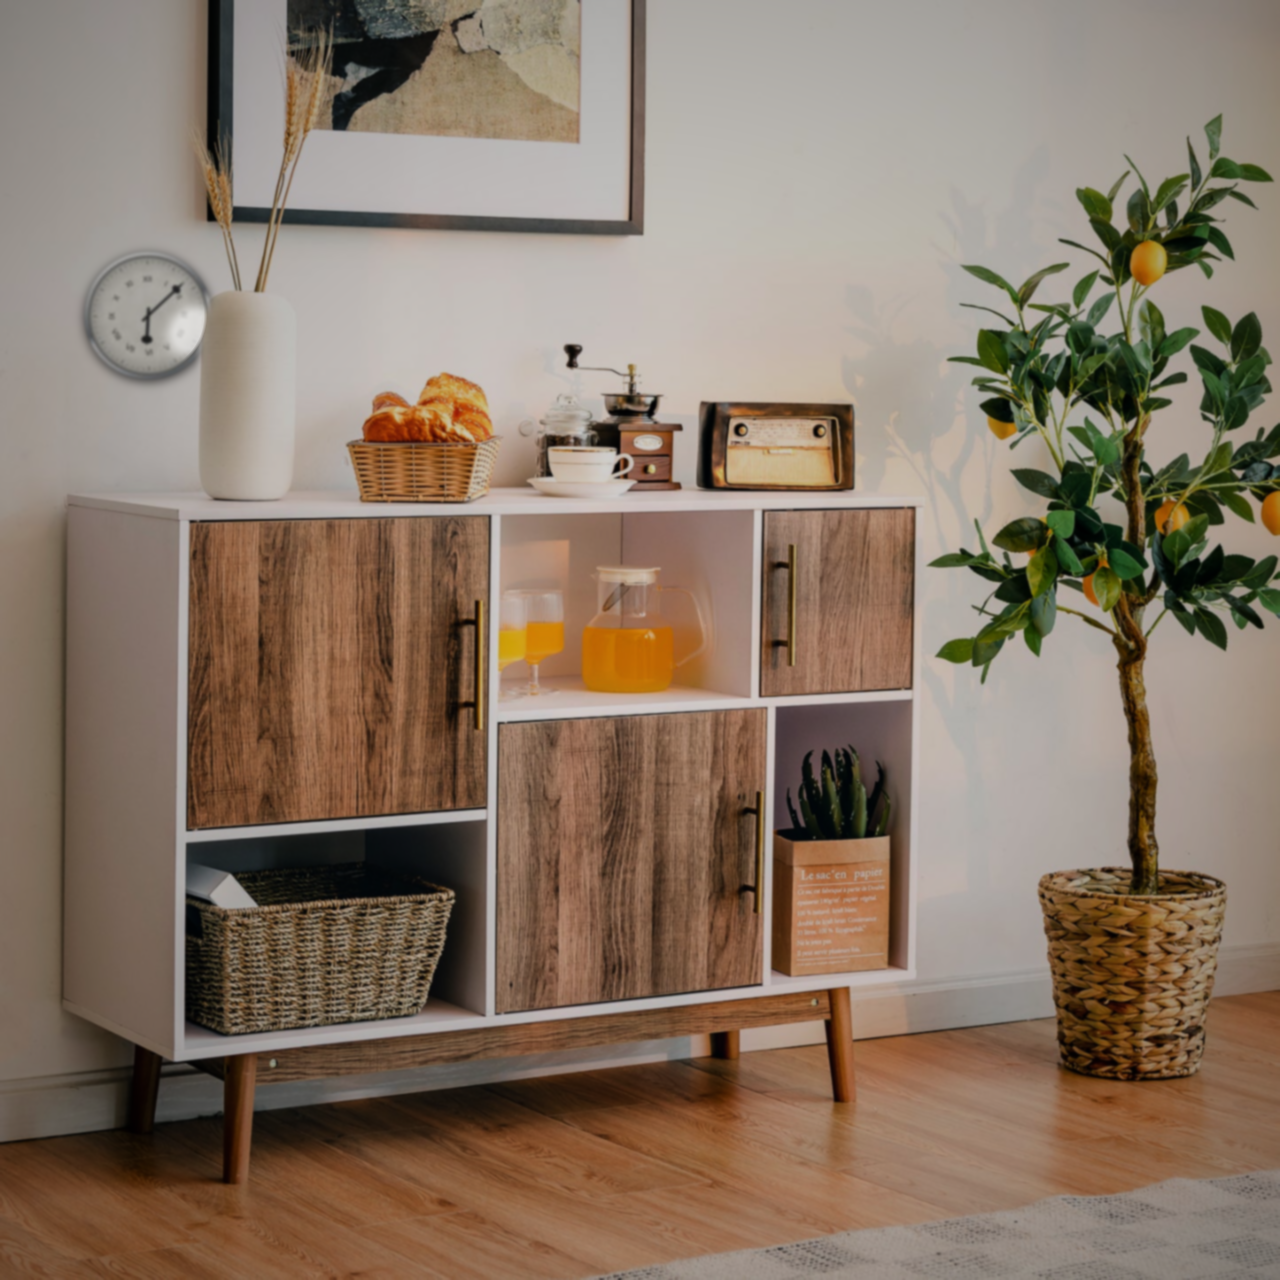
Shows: h=6 m=8
